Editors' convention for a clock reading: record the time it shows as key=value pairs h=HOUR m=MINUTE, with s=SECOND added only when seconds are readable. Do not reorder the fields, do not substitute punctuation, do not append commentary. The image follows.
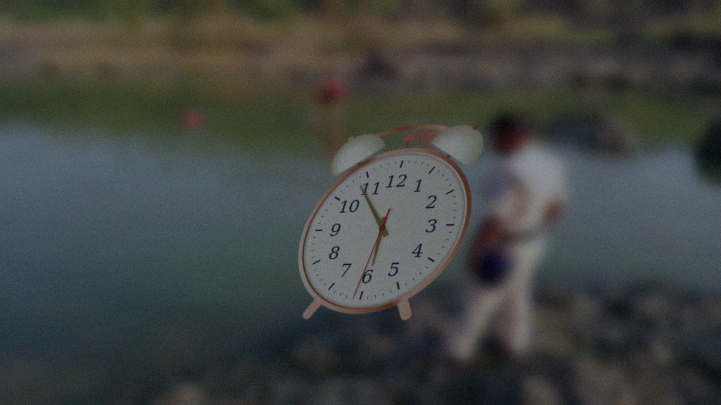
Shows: h=5 m=53 s=31
